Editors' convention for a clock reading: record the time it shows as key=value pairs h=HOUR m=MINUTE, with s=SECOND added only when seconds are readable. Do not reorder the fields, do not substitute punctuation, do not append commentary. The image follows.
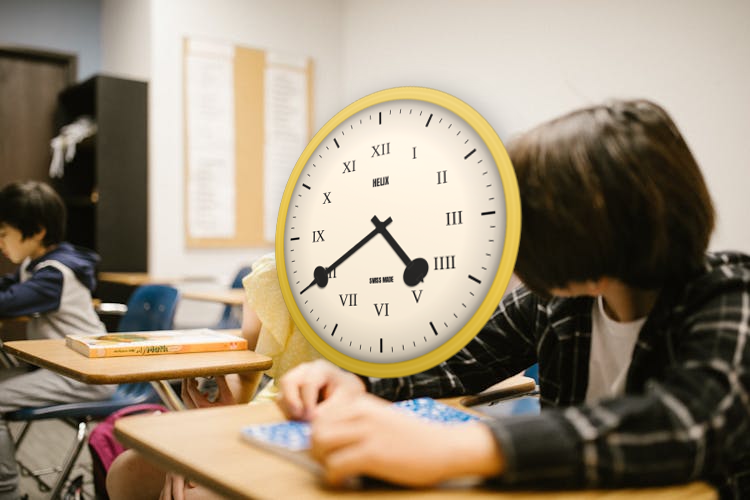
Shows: h=4 m=40
